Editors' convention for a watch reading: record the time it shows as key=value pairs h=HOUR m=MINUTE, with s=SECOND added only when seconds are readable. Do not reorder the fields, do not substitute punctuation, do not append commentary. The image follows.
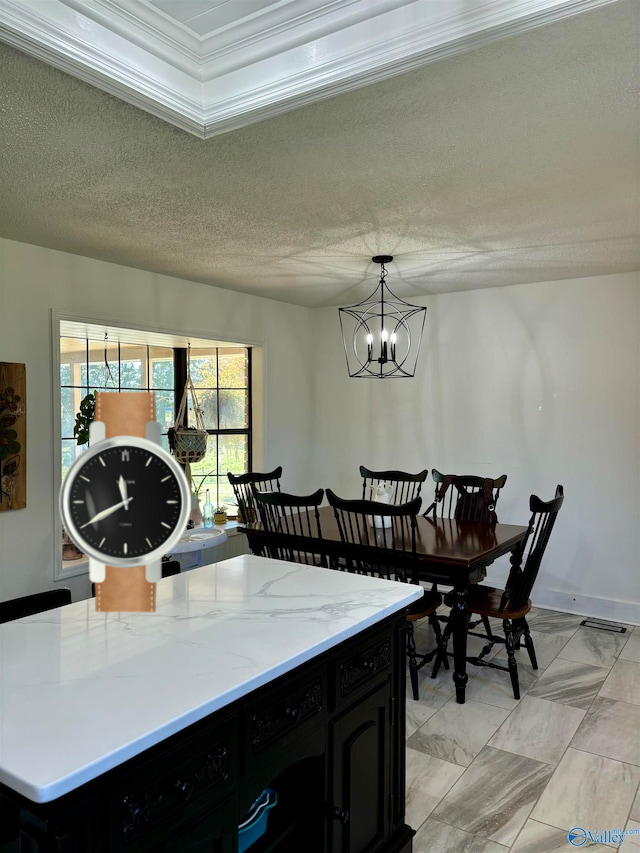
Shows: h=11 m=40
